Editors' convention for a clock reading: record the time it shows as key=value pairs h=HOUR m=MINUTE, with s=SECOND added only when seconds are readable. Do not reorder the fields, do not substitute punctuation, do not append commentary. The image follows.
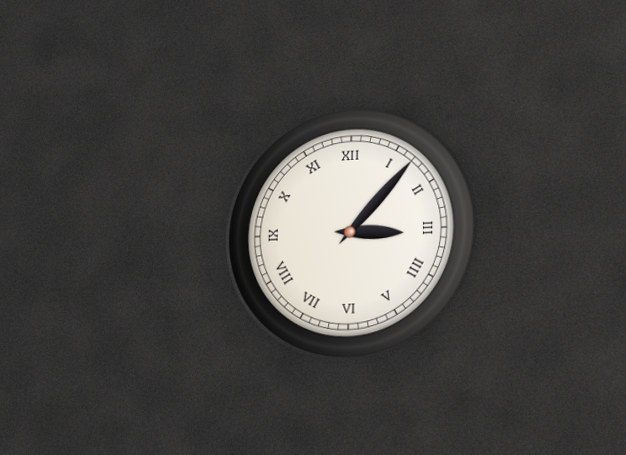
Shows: h=3 m=7
